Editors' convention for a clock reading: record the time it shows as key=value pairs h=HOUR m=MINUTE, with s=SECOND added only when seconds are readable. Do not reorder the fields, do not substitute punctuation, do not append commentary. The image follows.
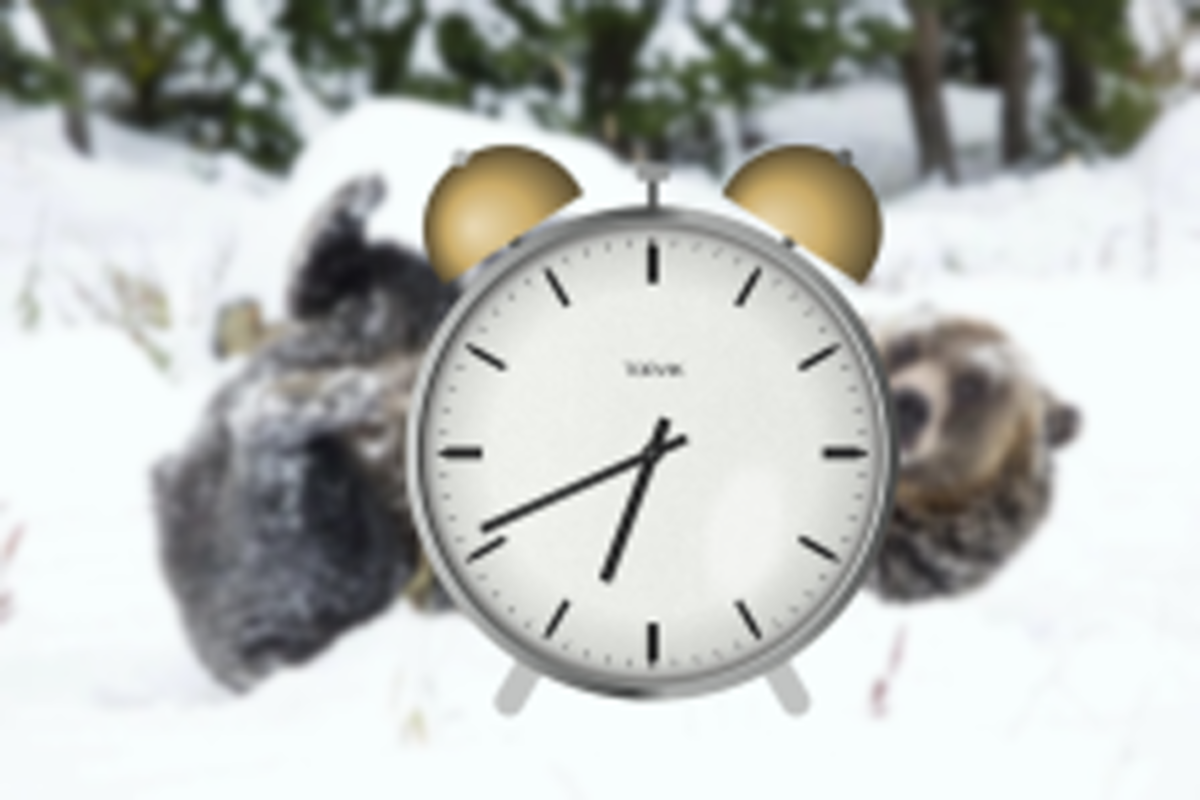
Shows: h=6 m=41
